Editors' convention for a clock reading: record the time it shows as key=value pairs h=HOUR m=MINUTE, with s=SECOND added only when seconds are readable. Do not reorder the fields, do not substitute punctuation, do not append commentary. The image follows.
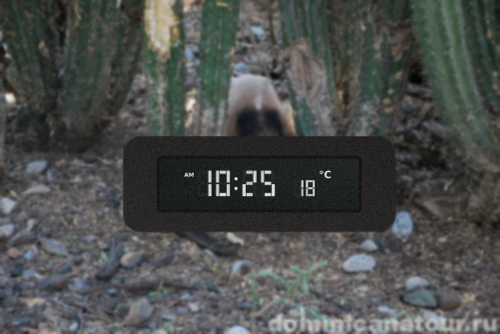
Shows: h=10 m=25
